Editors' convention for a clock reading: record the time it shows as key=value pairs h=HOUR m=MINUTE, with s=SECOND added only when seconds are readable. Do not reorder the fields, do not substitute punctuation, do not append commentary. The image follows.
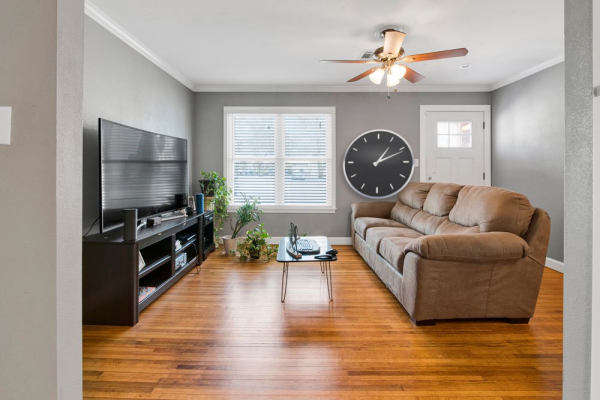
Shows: h=1 m=11
